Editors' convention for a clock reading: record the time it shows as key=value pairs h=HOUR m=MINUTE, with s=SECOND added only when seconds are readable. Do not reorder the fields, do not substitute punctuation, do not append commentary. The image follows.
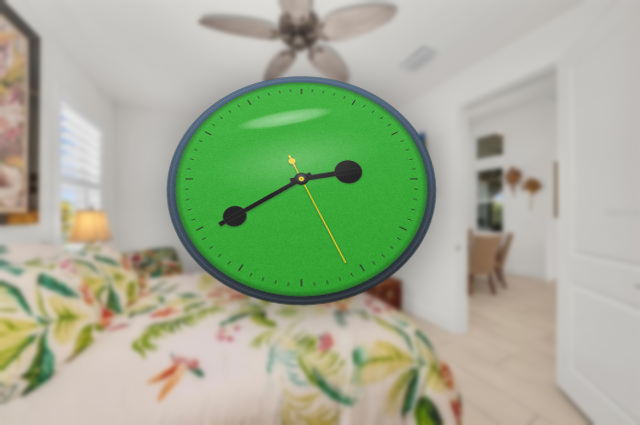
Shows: h=2 m=39 s=26
